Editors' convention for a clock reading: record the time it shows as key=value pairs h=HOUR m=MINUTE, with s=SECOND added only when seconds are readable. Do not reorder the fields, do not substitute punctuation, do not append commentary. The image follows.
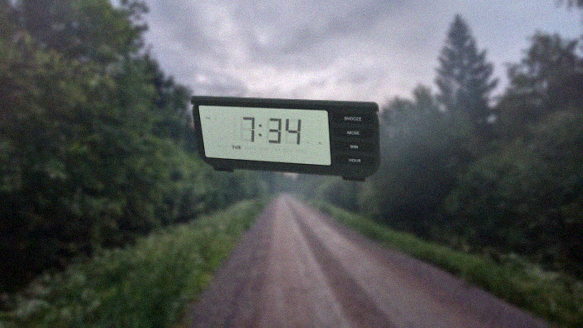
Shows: h=7 m=34
